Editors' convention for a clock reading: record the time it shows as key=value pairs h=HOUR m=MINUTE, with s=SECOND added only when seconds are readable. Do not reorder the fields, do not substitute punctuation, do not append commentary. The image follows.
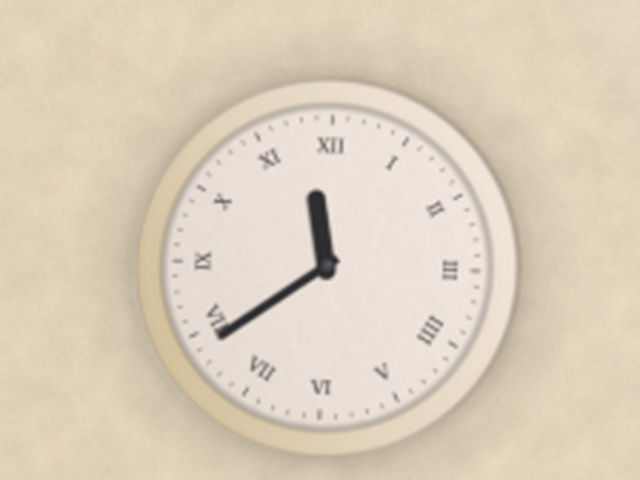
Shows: h=11 m=39
